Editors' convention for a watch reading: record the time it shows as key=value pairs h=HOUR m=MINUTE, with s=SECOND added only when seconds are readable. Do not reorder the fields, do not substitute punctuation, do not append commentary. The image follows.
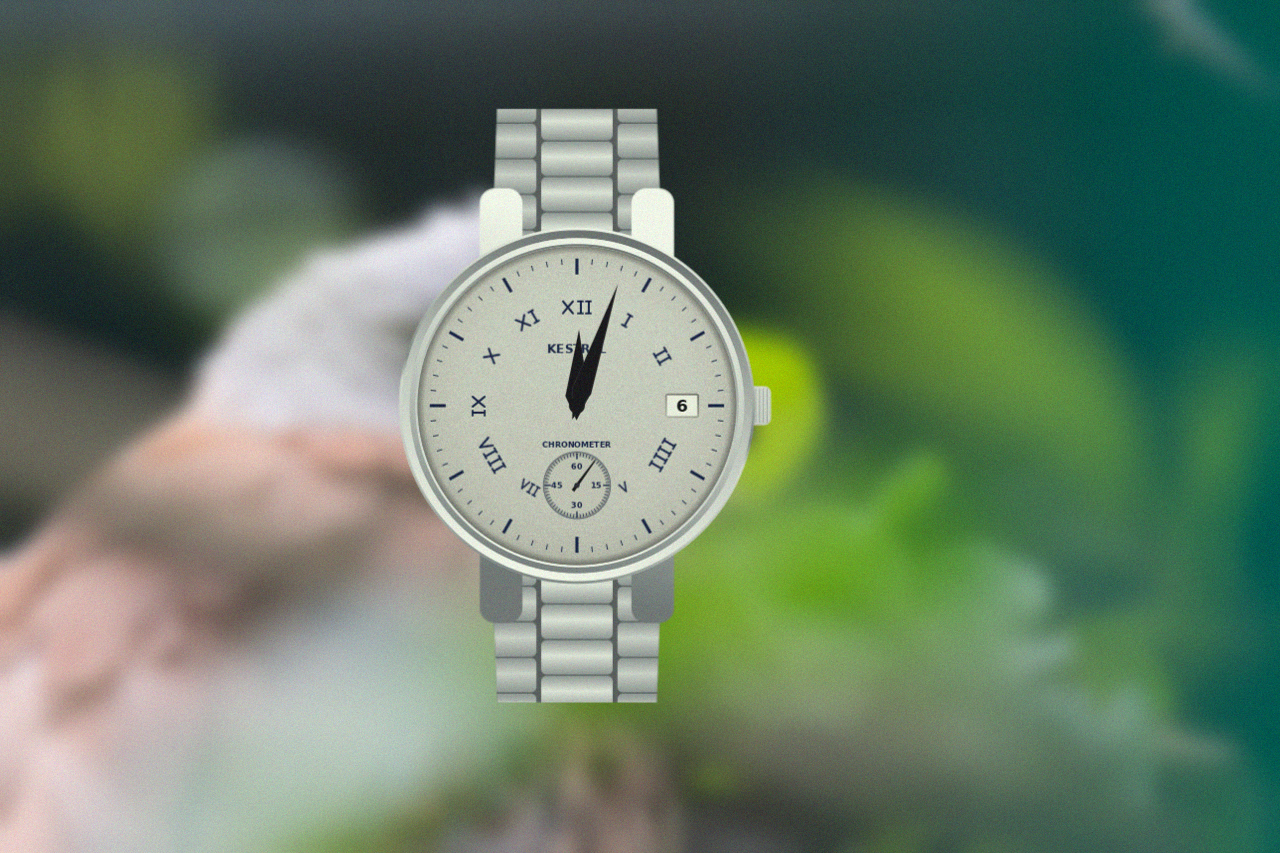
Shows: h=12 m=3 s=6
